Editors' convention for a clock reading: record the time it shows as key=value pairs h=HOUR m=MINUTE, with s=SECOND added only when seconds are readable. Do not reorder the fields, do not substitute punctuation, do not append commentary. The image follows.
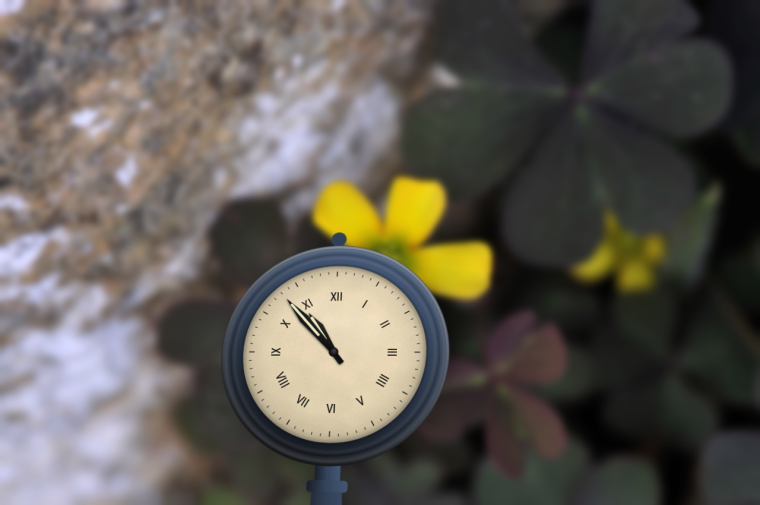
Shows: h=10 m=53
